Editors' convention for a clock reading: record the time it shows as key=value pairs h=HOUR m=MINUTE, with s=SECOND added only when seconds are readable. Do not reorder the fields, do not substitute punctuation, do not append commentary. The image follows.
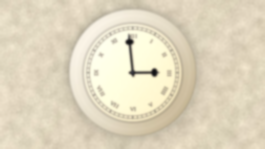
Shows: h=2 m=59
